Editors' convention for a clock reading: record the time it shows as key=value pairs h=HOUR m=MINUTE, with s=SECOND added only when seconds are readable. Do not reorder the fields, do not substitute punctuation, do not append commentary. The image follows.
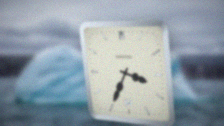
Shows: h=3 m=35
